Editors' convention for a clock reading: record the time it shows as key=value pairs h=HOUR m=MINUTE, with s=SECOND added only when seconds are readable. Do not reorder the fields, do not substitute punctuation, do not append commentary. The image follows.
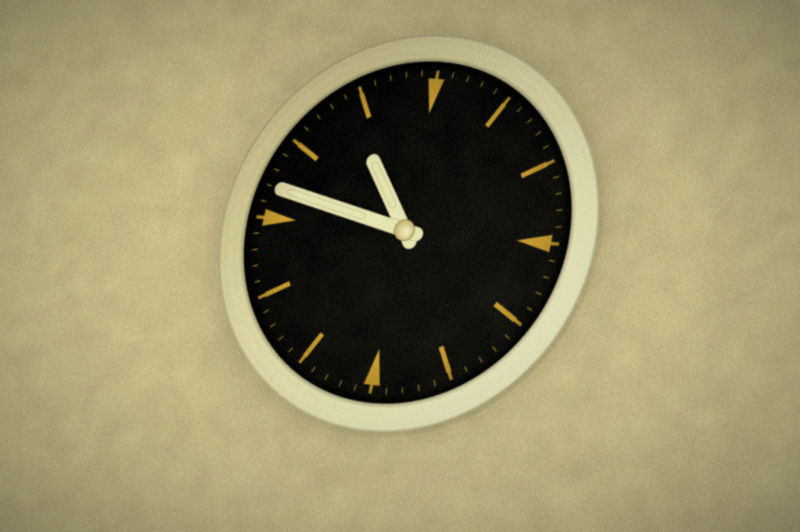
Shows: h=10 m=47
